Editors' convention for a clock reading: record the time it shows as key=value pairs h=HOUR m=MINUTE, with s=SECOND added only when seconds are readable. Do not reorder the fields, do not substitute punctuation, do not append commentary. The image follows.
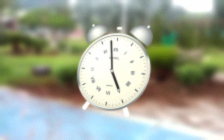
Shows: h=4 m=58
